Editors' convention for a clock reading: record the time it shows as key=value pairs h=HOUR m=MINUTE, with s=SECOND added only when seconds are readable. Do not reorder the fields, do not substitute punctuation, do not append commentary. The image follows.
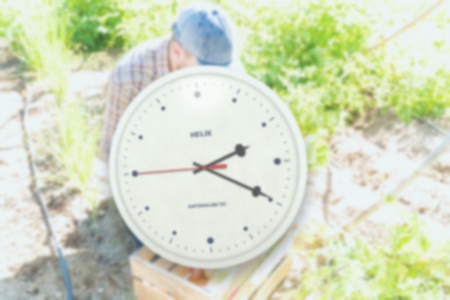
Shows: h=2 m=19 s=45
